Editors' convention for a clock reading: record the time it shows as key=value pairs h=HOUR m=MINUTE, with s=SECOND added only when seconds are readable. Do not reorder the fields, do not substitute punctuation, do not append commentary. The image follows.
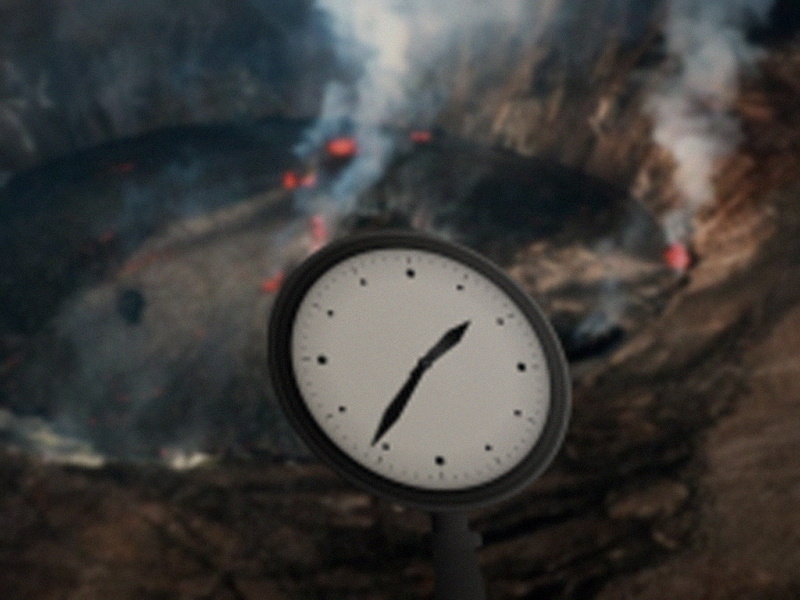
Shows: h=1 m=36
